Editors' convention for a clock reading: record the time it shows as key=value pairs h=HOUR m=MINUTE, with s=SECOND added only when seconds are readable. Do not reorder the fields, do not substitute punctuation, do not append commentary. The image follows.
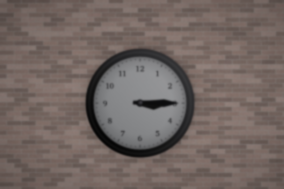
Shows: h=3 m=15
